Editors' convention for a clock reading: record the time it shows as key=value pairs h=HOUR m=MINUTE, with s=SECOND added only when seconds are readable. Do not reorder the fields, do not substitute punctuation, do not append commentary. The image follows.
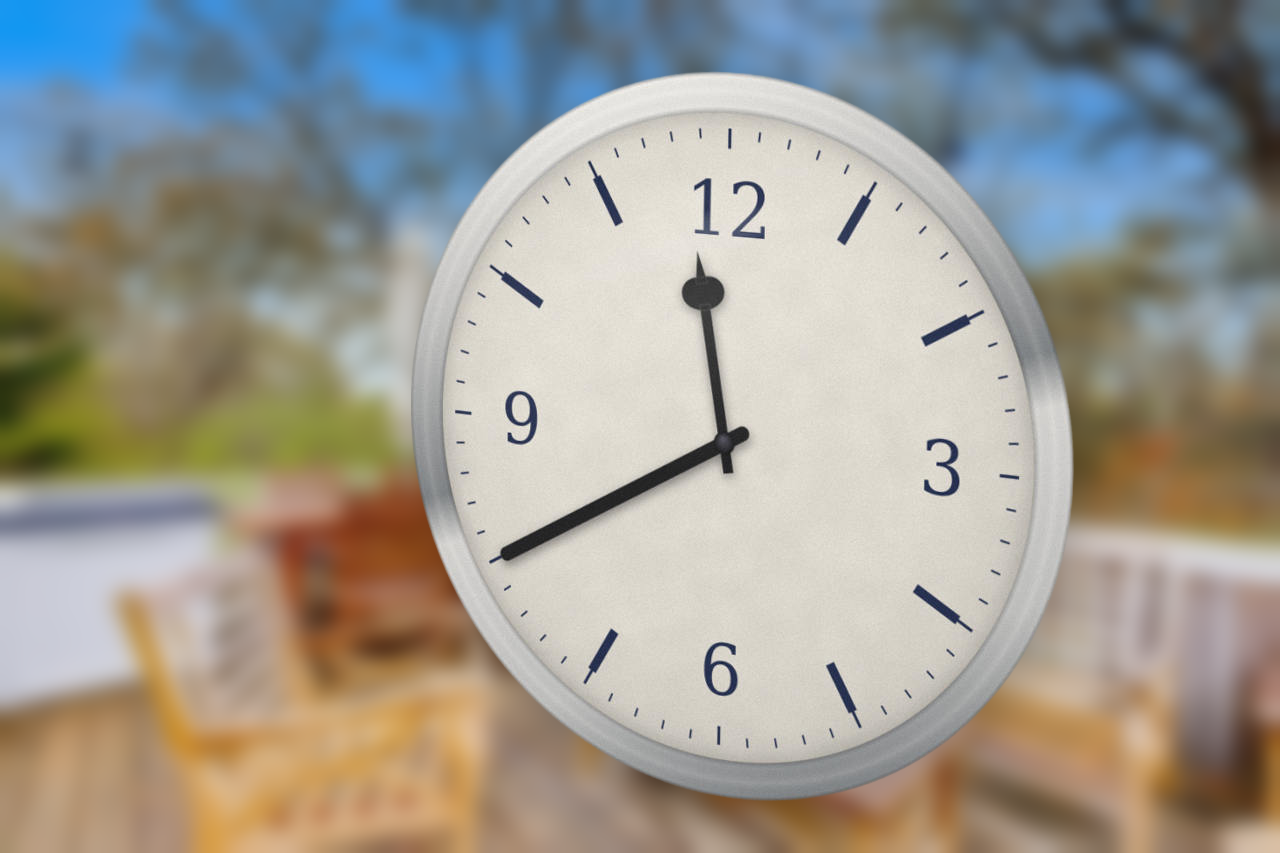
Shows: h=11 m=40
